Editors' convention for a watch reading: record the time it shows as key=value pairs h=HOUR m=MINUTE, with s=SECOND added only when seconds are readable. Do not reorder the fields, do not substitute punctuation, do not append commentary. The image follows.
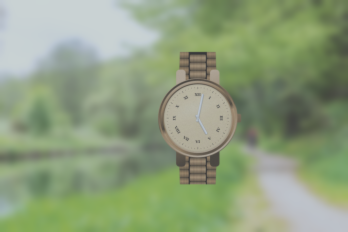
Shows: h=5 m=2
